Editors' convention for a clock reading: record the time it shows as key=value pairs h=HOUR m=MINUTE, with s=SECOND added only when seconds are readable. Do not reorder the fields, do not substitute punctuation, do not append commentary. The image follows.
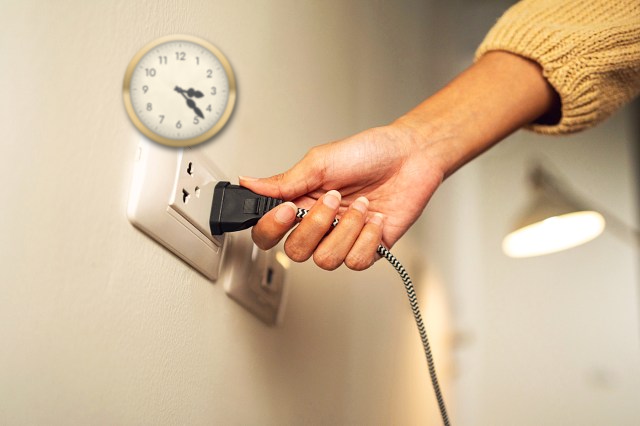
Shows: h=3 m=23
